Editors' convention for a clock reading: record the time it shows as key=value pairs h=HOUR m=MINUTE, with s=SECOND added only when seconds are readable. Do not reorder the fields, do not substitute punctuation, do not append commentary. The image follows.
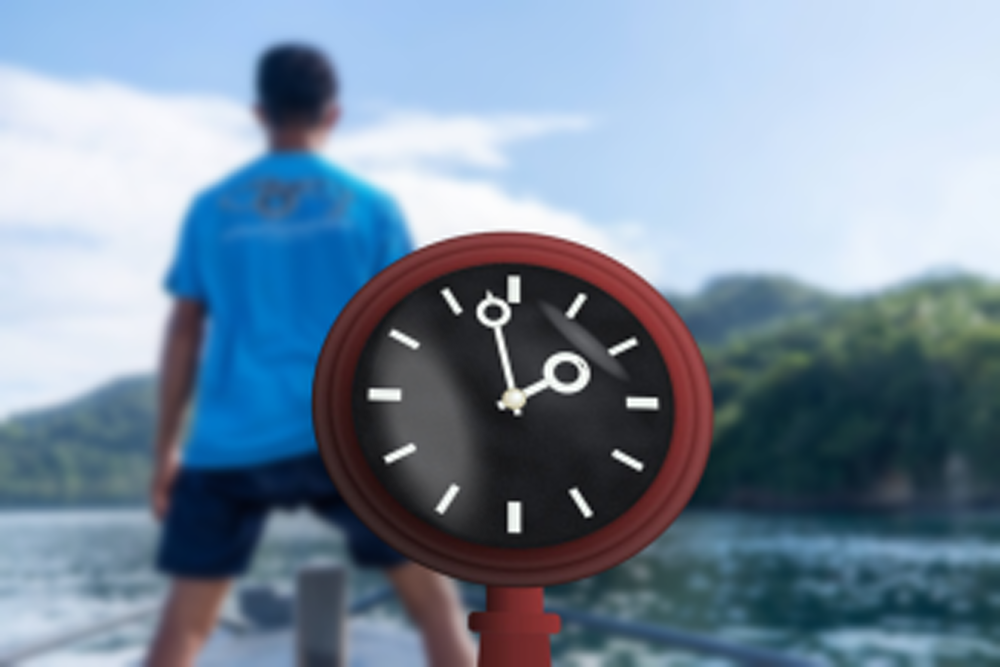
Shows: h=1 m=58
